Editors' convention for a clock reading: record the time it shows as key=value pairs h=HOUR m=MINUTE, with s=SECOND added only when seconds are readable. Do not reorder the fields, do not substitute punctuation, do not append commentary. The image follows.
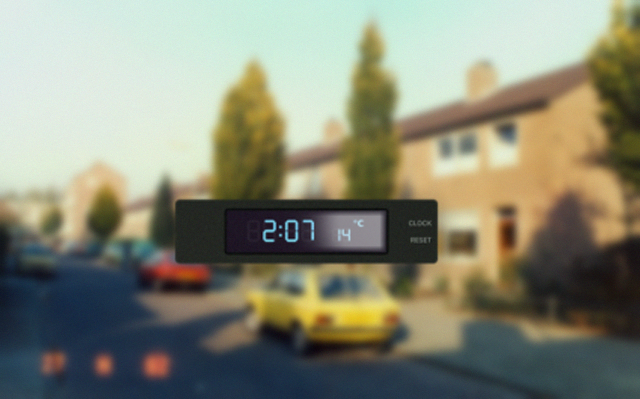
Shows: h=2 m=7
